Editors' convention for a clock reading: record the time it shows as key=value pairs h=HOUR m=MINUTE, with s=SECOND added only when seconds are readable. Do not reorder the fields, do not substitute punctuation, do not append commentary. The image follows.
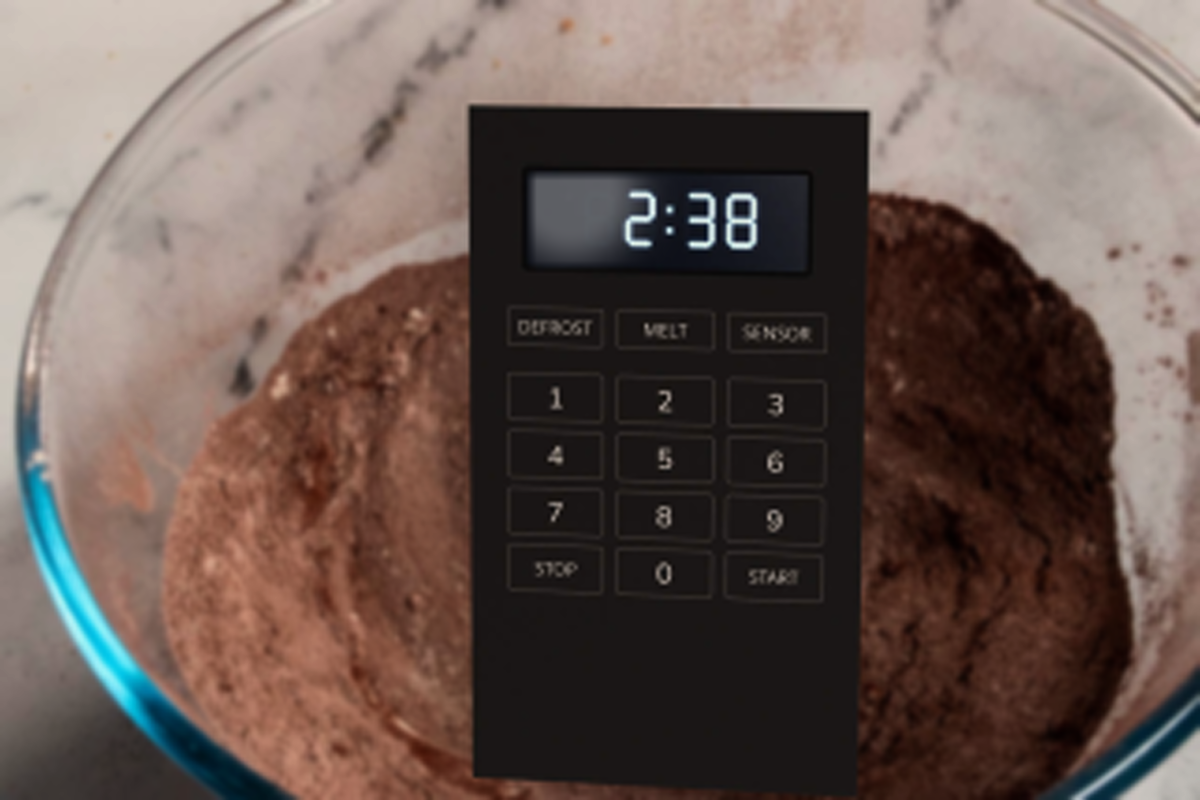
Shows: h=2 m=38
